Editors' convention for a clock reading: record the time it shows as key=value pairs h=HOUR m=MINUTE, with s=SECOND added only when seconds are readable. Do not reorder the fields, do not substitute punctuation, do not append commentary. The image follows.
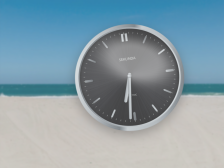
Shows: h=6 m=31
